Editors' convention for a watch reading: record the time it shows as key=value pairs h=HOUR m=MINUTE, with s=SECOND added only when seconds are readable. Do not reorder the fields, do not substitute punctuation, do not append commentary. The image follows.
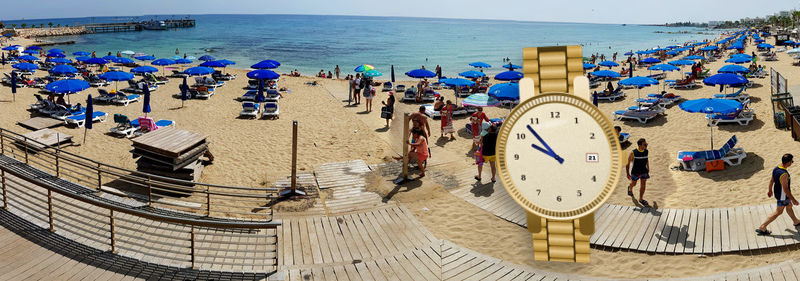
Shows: h=9 m=53
